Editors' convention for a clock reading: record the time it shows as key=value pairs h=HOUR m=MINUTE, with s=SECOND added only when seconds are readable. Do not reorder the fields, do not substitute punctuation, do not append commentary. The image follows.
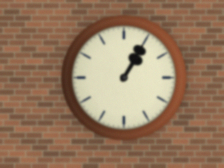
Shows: h=1 m=5
